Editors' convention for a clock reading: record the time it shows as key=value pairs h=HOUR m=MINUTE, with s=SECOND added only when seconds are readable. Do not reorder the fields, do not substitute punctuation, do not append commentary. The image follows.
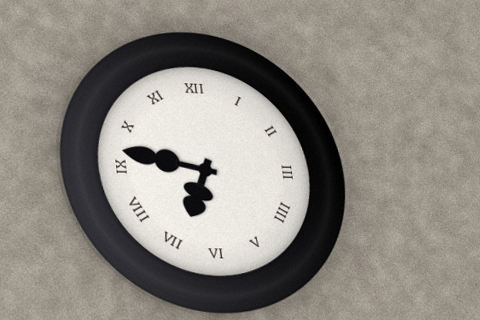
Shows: h=6 m=47
